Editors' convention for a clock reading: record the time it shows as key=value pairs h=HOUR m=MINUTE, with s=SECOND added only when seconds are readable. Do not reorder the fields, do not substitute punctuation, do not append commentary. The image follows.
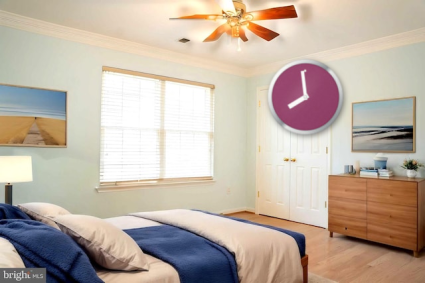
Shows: h=7 m=59
